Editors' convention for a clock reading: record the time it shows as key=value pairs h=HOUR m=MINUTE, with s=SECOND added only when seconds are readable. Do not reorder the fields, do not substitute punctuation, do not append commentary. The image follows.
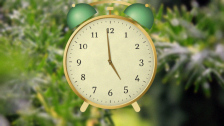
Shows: h=4 m=59
